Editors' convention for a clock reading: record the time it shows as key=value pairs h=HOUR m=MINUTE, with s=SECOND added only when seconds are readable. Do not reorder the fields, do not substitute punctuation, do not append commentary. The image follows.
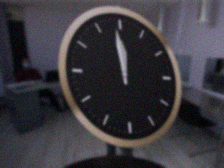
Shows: h=11 m=59
